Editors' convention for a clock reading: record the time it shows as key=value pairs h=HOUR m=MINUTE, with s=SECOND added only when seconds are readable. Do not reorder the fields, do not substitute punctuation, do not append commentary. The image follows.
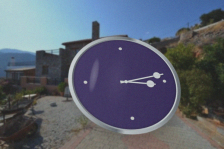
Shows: h=3 m=13
